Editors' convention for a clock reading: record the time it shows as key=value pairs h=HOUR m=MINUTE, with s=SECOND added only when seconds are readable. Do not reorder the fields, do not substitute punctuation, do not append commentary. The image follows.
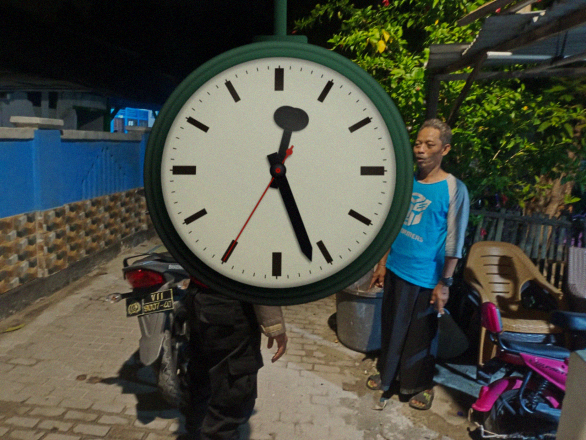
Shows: h=12 m=26 s=35
